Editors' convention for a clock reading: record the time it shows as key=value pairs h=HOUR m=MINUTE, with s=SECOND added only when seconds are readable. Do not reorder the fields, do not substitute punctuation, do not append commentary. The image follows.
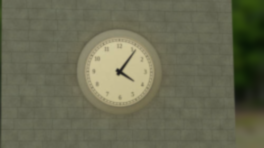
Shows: h=4 m=6
